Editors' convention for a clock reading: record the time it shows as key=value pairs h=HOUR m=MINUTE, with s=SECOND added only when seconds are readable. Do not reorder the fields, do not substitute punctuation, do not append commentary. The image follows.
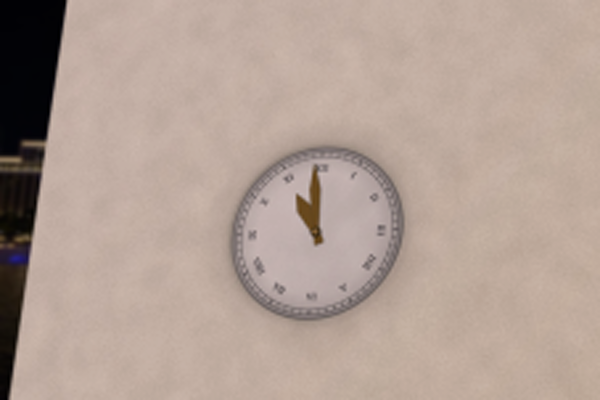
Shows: h=10 m=59
